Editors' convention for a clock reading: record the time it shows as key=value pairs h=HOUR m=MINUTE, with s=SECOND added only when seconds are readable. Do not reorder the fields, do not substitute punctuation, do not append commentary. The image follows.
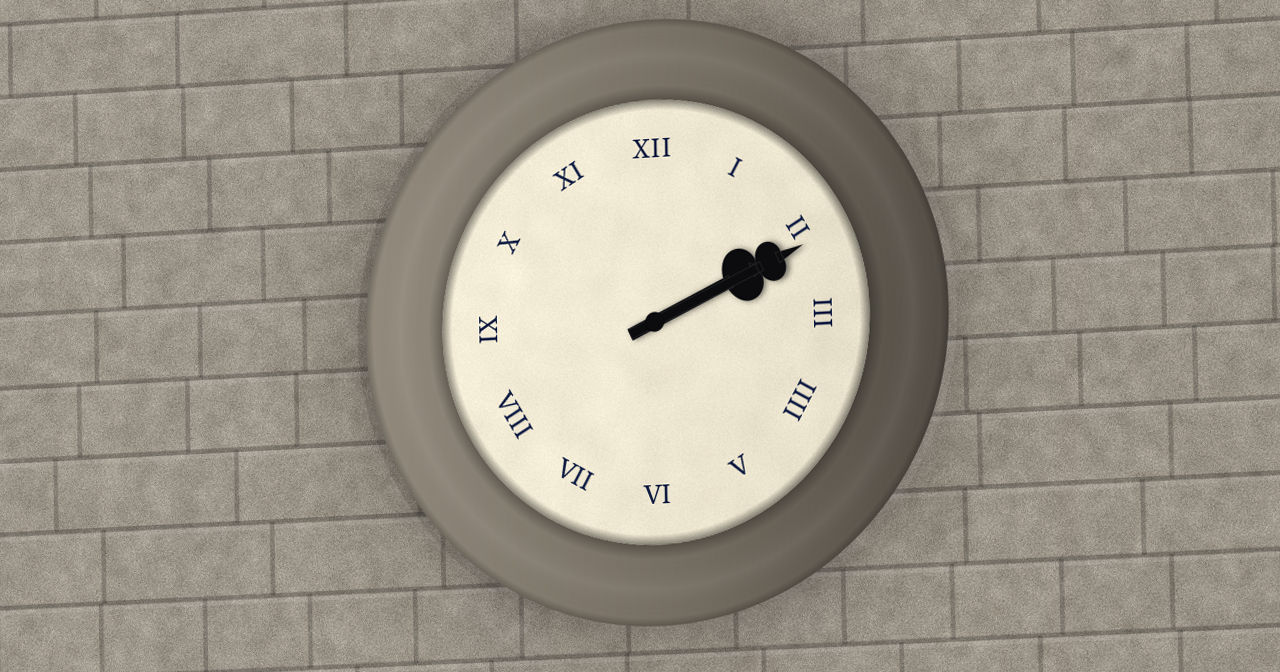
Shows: h=2 m=11
